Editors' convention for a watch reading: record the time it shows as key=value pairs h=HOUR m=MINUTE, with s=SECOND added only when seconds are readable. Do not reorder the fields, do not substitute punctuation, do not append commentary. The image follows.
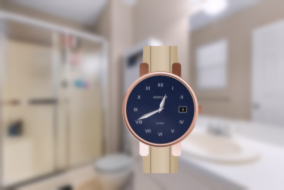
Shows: h=12 m=41
